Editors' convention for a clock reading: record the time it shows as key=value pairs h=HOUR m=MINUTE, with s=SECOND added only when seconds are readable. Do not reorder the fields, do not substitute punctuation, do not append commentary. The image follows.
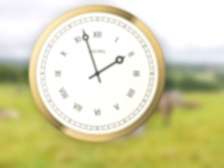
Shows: h=1 m=57
